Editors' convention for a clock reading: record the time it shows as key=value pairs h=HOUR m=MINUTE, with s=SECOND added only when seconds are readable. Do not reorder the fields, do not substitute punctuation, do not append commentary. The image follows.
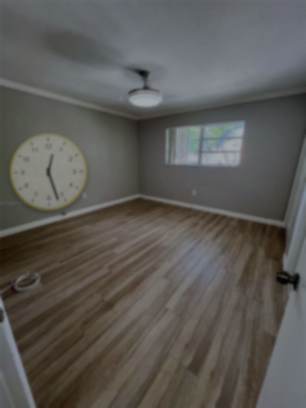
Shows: h=12 m=27
